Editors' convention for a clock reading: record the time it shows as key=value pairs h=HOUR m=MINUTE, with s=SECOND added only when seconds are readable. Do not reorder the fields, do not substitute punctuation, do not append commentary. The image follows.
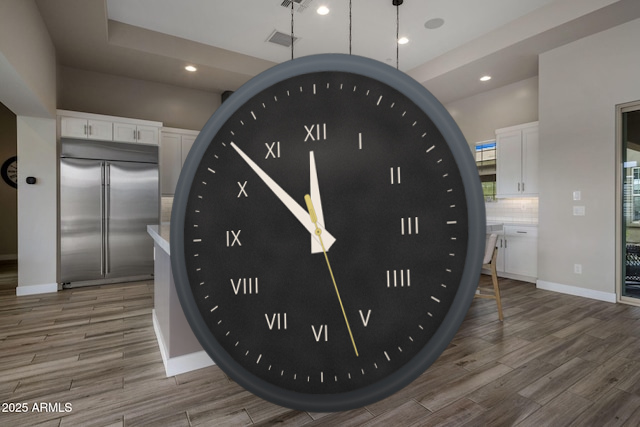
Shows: h=11 m=52 s=27
